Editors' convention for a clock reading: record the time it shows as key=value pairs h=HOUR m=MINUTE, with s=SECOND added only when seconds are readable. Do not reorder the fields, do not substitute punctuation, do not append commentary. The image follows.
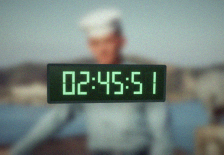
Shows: h=2 m=45 s=51
